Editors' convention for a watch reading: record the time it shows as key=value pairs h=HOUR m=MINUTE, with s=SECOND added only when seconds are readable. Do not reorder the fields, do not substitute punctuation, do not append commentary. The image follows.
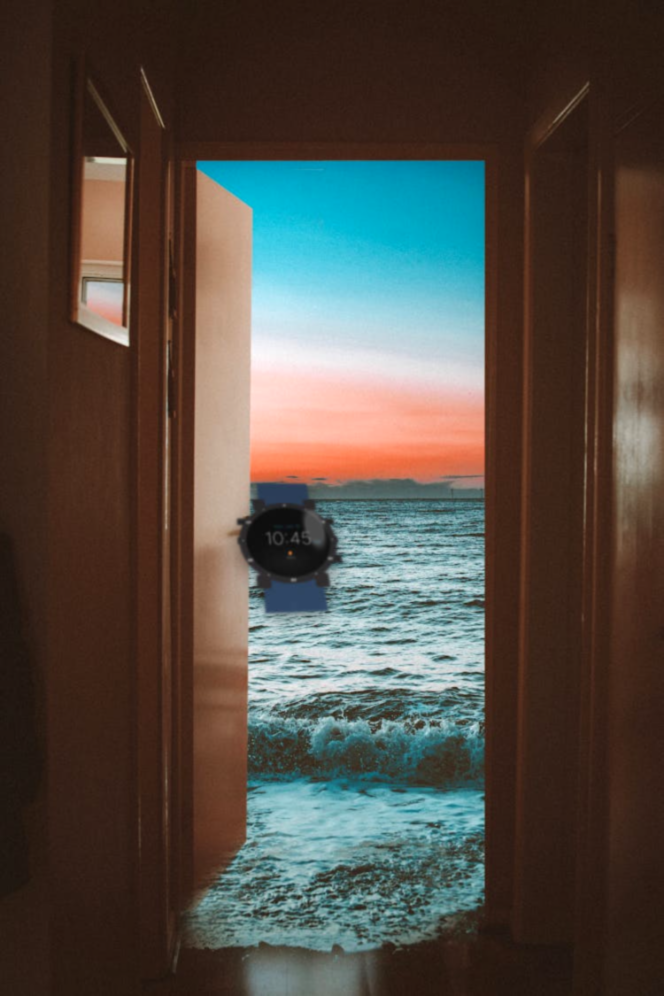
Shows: h=10 m=45
